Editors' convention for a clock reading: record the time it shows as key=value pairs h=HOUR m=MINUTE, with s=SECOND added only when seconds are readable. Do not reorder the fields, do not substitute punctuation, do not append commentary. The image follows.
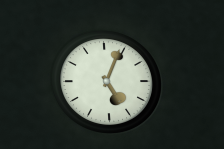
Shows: h=5 m=4
